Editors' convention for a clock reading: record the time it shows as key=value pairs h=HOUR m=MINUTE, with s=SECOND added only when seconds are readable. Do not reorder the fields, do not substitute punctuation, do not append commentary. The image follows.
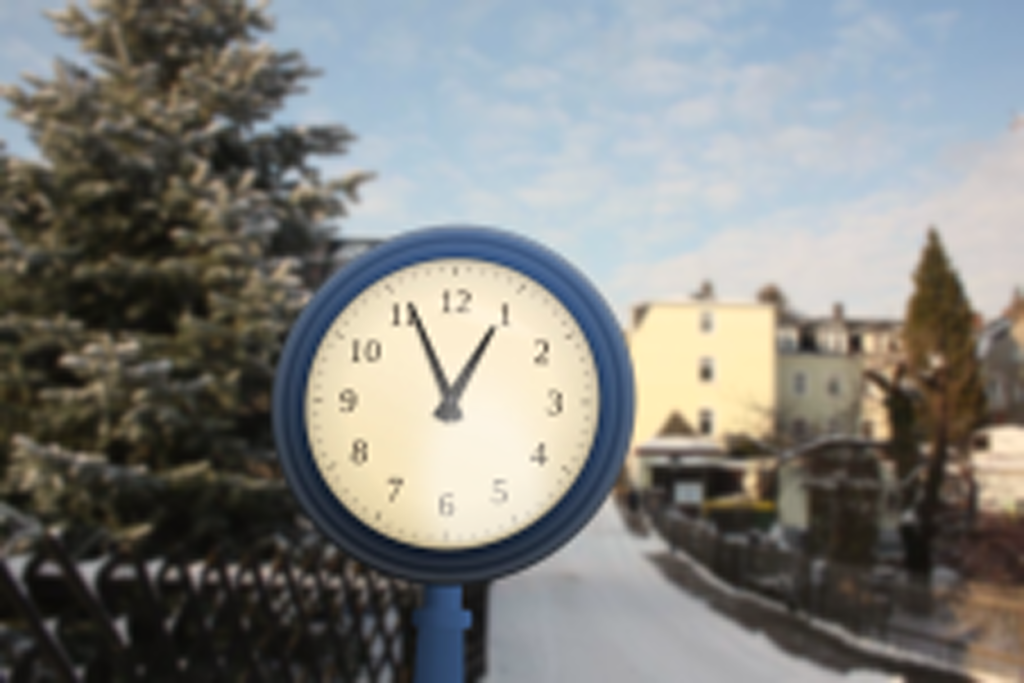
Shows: h=12 m=56
